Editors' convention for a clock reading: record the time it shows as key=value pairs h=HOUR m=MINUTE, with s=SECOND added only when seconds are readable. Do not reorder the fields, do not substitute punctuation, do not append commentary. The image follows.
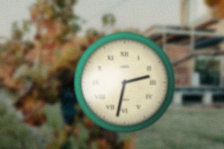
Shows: h=2 m=32
